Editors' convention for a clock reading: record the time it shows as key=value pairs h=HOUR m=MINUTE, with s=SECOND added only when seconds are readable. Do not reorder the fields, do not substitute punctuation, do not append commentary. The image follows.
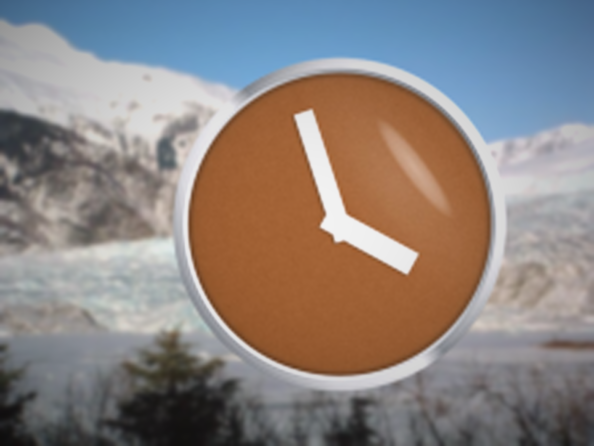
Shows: h=3 m=57
